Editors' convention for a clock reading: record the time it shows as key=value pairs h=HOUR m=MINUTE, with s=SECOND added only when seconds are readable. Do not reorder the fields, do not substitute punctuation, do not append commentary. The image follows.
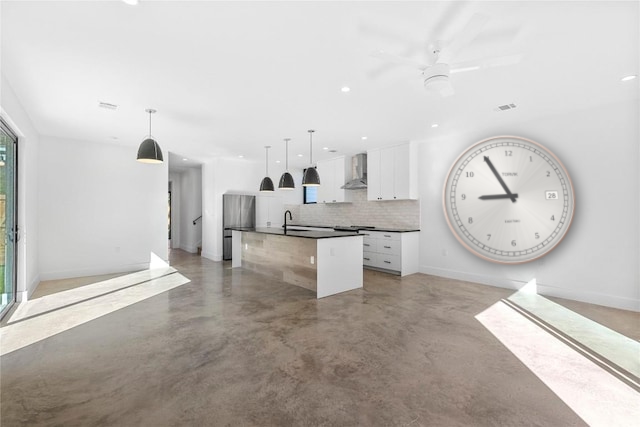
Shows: h=8 m=55
